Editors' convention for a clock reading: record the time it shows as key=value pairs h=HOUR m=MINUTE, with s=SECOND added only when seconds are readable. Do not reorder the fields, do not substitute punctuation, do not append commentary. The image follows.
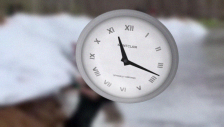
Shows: h=11 m=18
